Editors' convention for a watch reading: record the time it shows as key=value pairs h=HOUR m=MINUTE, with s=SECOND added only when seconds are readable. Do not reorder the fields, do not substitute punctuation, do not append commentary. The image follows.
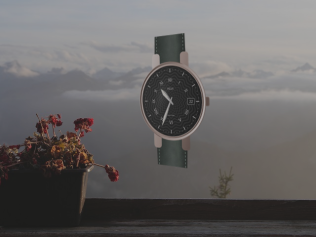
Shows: h=10 m=34
